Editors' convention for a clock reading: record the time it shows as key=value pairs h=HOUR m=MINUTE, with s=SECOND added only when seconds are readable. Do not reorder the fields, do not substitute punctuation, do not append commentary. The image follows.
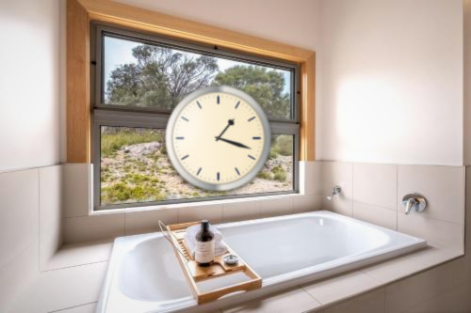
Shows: h=1 m=18
